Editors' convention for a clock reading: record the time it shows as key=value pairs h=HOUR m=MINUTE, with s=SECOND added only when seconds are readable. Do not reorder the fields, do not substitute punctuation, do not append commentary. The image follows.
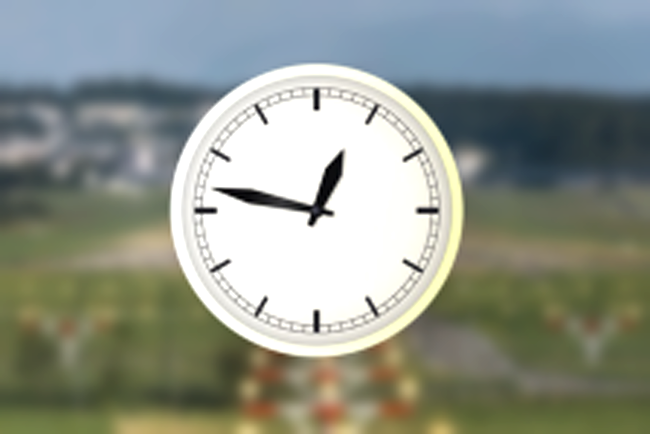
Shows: h=12 m=47
